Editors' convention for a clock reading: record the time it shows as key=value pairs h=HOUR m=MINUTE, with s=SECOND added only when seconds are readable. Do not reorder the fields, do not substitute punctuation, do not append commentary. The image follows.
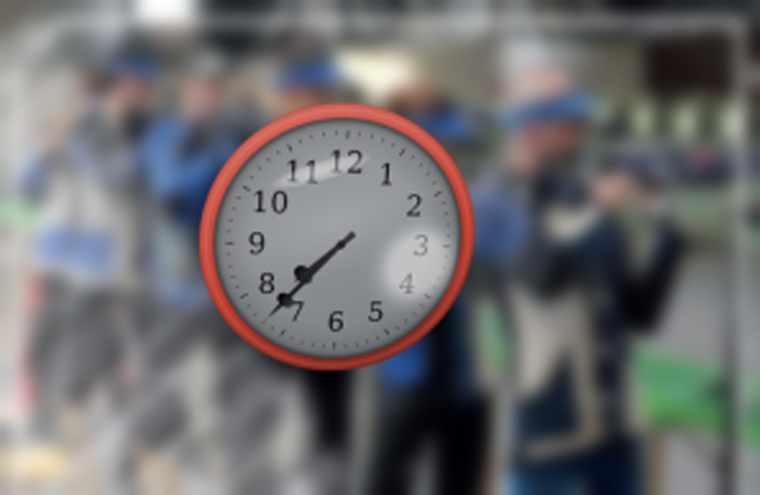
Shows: h=7 m=37
